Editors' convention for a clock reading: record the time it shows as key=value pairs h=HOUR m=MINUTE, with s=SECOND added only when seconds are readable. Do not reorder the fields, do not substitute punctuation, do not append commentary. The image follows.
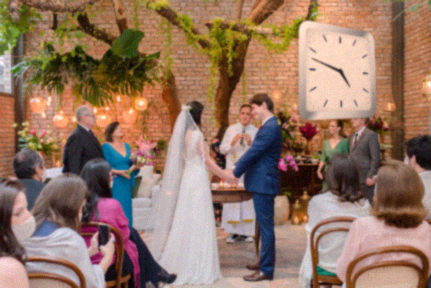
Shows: h=4 m=48
